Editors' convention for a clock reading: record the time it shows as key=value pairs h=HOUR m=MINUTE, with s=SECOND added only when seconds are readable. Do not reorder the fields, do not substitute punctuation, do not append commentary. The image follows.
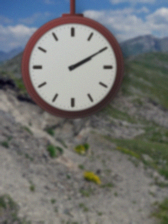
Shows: h=2 m=10
